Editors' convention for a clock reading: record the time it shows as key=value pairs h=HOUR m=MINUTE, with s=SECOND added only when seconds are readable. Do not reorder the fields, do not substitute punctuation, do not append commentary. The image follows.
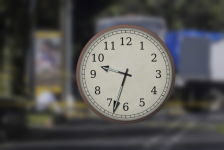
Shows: h=9 m=33
